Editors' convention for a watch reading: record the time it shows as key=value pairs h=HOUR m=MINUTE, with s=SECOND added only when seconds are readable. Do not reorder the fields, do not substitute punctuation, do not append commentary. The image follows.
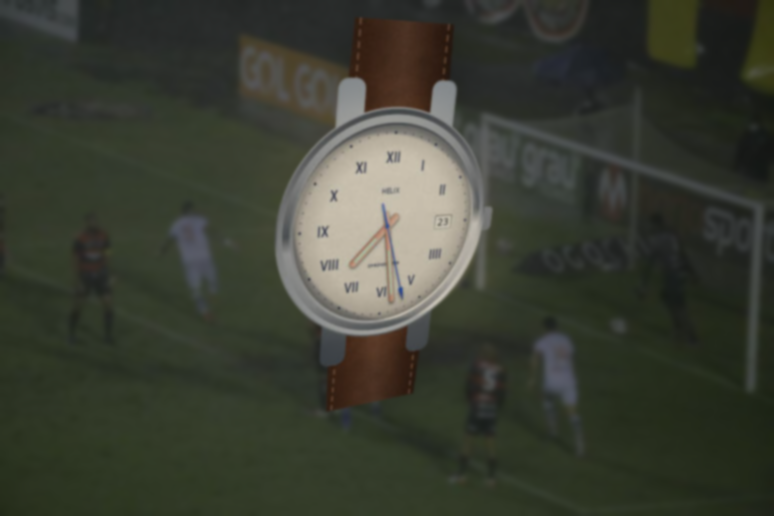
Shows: h=7 m=28 s=27
